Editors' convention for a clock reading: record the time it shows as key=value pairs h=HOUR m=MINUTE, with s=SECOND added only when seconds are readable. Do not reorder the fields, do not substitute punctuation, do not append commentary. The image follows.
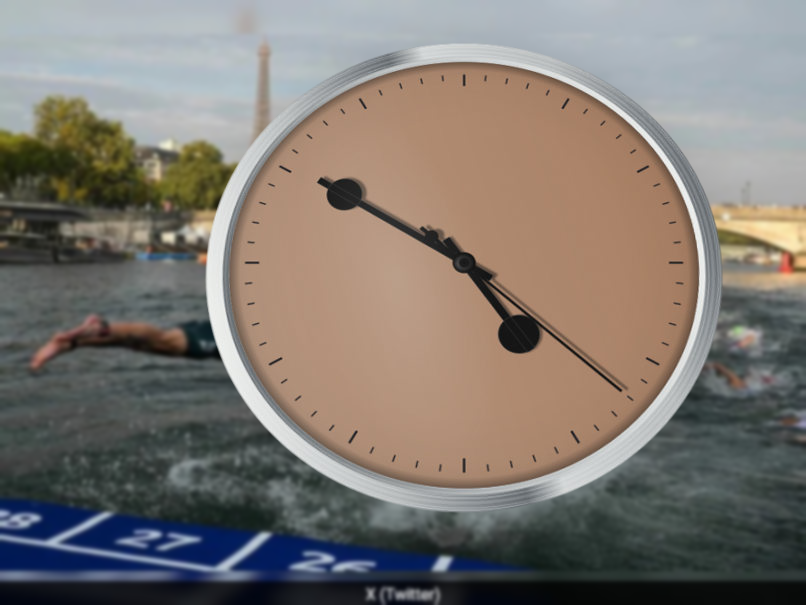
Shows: h=4 m=50 s=22
